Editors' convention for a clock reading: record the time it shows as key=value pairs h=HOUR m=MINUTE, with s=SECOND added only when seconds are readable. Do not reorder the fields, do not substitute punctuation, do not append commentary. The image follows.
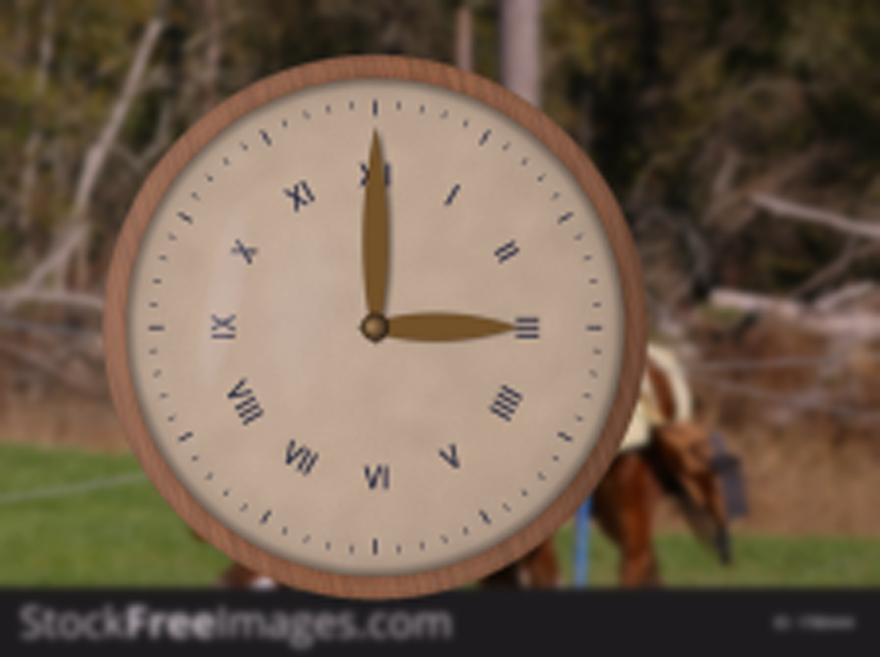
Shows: h=3 m=0
